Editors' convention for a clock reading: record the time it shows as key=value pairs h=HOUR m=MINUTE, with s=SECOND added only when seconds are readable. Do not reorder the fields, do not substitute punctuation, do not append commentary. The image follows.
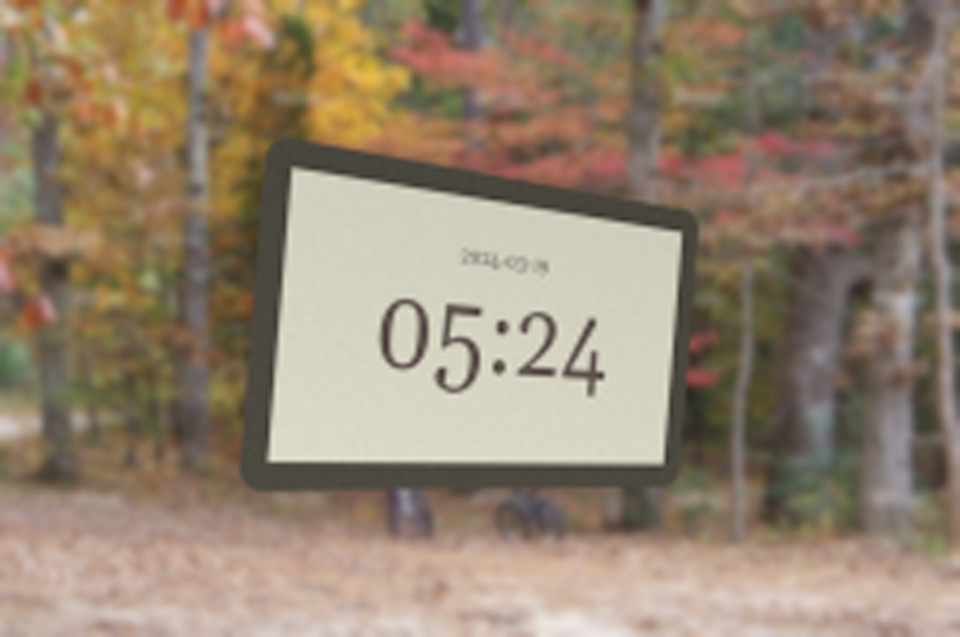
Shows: h=5 m=24
